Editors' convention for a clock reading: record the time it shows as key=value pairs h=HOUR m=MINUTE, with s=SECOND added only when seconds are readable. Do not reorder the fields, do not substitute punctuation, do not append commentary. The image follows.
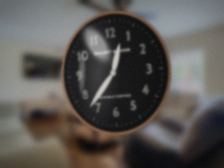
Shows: h=12 m=37
